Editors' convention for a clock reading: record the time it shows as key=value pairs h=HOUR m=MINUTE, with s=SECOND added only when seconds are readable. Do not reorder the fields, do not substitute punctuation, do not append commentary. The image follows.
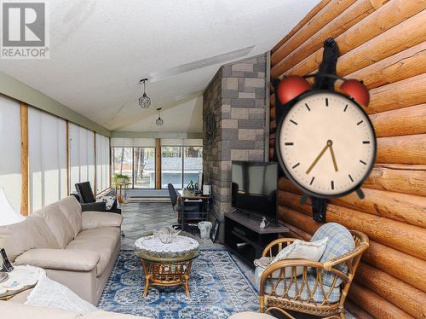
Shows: h=5 m=37
